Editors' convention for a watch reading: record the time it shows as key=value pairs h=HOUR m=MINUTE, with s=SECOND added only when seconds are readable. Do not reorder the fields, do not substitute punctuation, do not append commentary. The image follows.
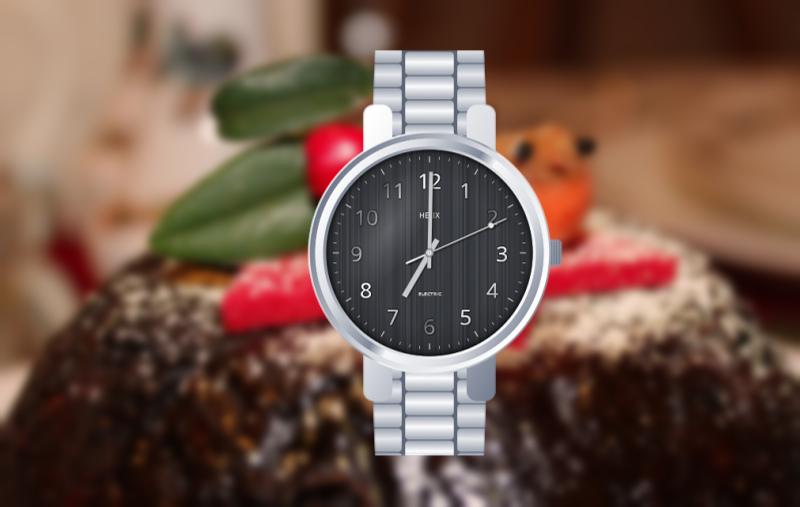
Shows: h=7 m=0 s=11
